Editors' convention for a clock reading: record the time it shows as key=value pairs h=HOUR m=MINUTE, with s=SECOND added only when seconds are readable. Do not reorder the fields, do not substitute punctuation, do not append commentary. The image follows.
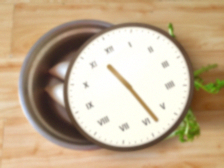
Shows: h=11 m=28
